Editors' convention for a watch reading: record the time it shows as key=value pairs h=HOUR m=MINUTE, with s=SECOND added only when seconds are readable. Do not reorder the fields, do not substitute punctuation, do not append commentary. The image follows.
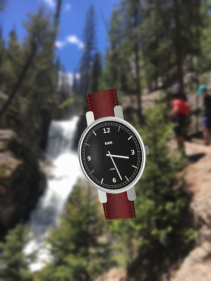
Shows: h=3 m=27
